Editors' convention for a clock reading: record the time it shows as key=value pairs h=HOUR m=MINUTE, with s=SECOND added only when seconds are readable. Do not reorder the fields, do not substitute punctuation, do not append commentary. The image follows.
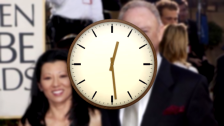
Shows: h=12 m=29
